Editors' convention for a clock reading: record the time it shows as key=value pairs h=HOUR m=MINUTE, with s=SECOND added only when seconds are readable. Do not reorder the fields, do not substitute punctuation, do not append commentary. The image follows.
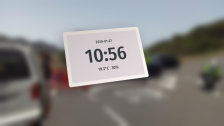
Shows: h=10 m=56
